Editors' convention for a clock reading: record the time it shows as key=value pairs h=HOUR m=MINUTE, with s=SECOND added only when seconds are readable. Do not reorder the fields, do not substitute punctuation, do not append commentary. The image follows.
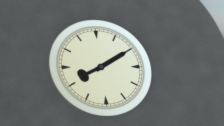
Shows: h=8 m=10
